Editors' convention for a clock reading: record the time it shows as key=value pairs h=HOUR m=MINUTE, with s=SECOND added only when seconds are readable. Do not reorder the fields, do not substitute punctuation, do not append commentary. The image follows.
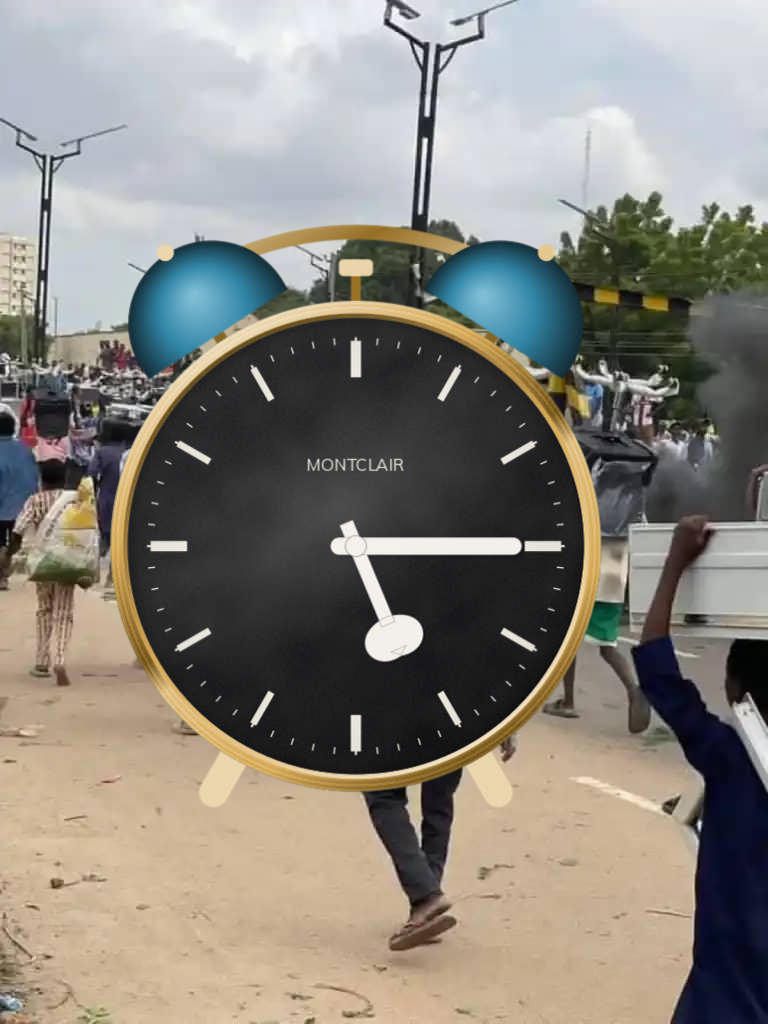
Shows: h=5 m=15
